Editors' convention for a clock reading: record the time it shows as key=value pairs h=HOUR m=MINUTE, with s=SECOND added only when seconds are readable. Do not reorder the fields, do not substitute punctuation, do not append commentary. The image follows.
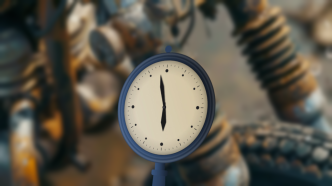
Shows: h=5 m=58
